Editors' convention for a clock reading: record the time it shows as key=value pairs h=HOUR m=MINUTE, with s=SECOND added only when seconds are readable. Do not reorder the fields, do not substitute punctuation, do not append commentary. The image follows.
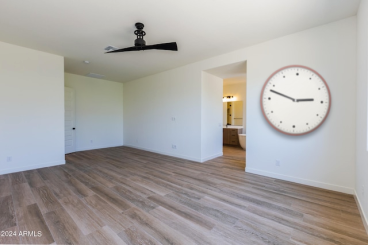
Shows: h=2 m=48
